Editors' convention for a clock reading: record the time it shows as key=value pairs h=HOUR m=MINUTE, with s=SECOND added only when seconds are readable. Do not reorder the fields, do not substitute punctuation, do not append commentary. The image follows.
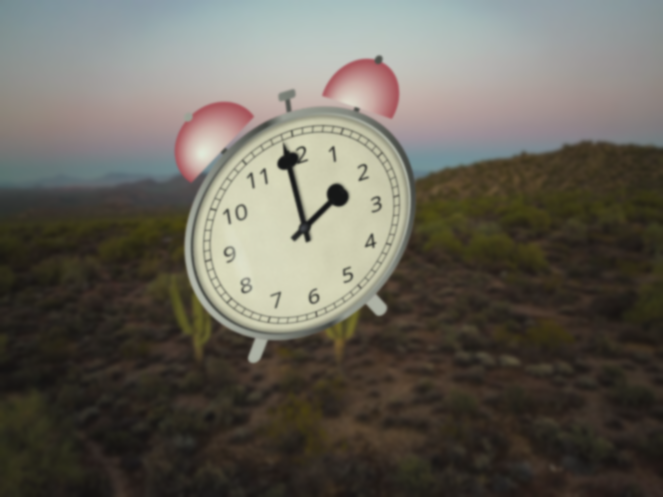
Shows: h=1 m=59
